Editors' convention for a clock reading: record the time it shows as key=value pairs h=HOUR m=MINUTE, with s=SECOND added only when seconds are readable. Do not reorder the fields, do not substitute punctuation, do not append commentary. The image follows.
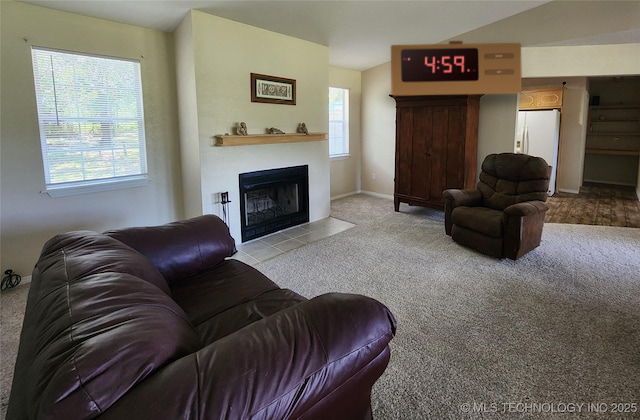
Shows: h=4 m=59
